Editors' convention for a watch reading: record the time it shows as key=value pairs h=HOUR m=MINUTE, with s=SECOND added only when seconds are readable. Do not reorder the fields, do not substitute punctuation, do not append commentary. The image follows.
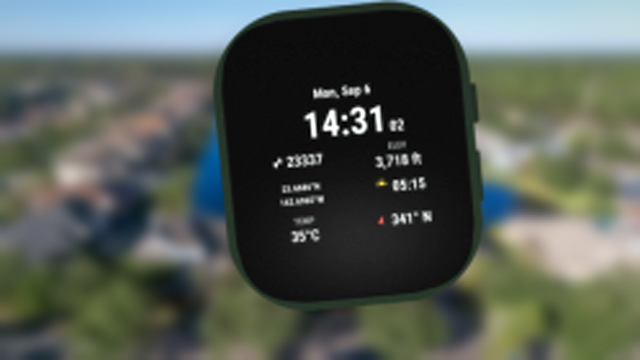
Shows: h=14 m=31
